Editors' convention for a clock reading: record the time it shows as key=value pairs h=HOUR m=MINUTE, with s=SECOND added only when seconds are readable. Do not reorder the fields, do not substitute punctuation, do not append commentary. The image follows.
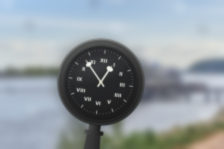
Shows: h=12 m=53
